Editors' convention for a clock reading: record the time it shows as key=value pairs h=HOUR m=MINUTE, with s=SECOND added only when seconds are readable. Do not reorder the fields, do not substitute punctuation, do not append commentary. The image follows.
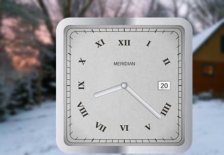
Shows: h=8 m=22
